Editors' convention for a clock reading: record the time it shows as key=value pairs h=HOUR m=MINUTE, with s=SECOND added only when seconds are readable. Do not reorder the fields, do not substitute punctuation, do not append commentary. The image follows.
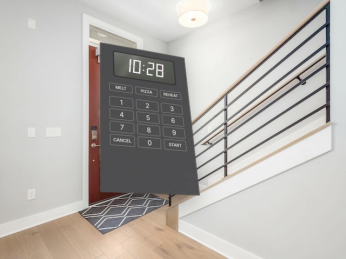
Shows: h=10 m=28
